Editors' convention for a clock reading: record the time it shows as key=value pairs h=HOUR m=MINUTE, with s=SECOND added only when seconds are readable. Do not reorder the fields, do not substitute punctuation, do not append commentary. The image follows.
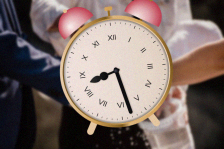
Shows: h=8 m=28
